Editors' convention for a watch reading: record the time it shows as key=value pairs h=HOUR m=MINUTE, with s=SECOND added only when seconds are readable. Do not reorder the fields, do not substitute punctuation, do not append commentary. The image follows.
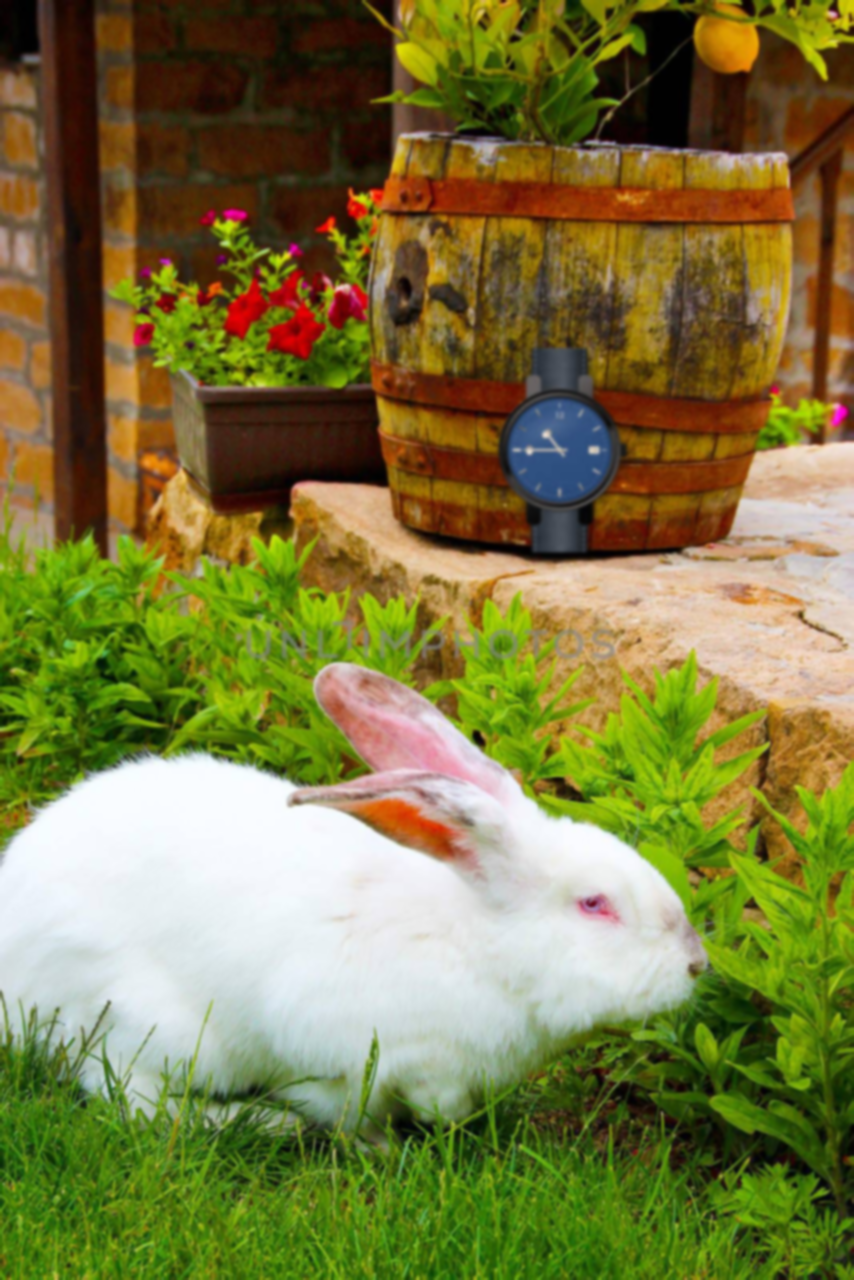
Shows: h=10 m=45
